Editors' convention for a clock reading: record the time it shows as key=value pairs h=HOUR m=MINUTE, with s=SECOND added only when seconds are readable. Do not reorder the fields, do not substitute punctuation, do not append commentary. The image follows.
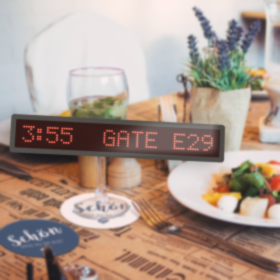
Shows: h=3 m=55
